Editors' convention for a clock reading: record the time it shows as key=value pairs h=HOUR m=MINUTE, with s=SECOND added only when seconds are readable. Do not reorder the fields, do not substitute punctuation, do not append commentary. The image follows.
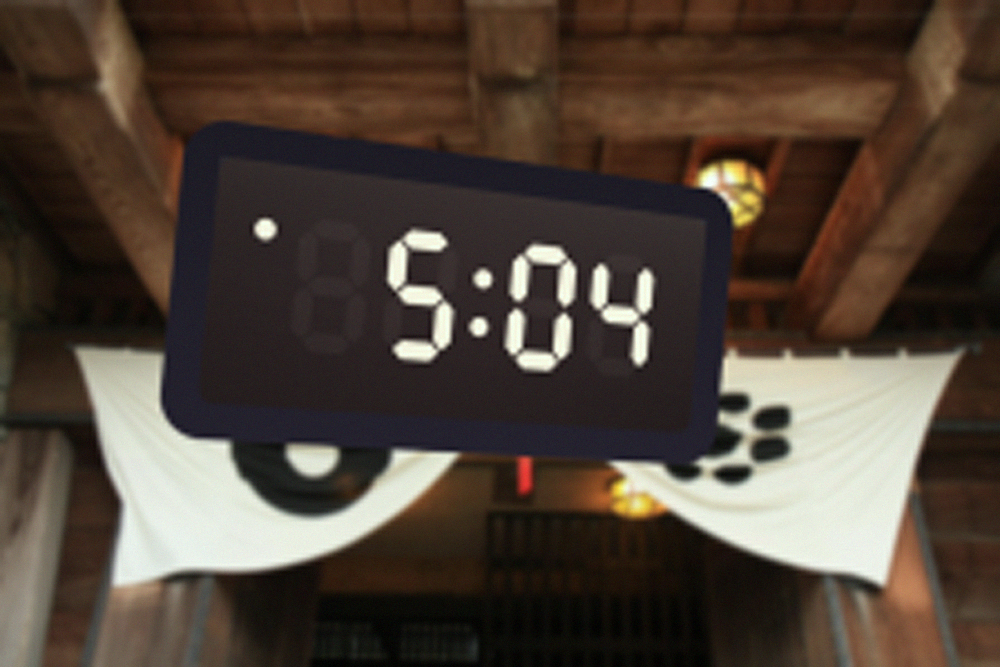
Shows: h=5 m=4
